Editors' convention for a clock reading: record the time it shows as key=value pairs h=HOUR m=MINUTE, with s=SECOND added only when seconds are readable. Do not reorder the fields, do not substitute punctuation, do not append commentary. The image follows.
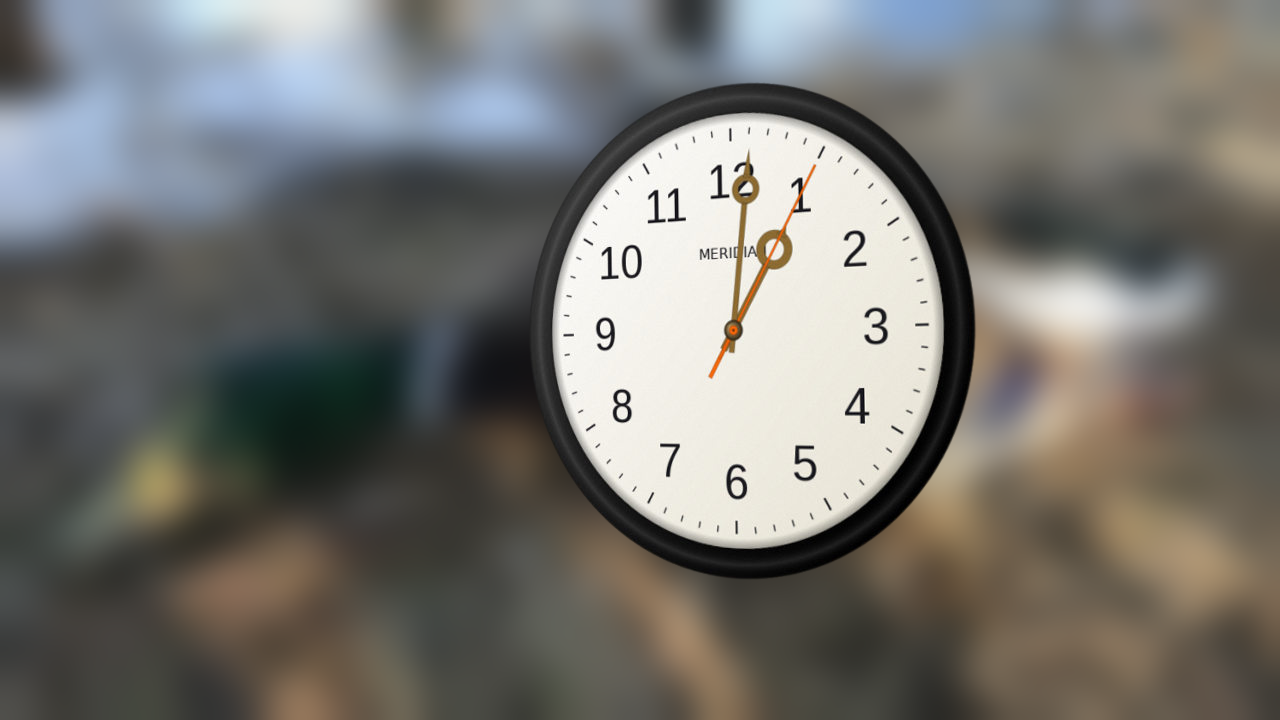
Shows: h=1 m=1 s=5
